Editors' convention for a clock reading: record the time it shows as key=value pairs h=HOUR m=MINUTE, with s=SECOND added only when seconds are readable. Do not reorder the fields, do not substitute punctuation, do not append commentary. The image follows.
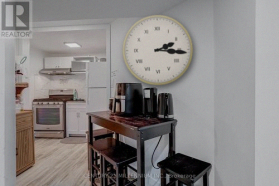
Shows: h=2 m=16
